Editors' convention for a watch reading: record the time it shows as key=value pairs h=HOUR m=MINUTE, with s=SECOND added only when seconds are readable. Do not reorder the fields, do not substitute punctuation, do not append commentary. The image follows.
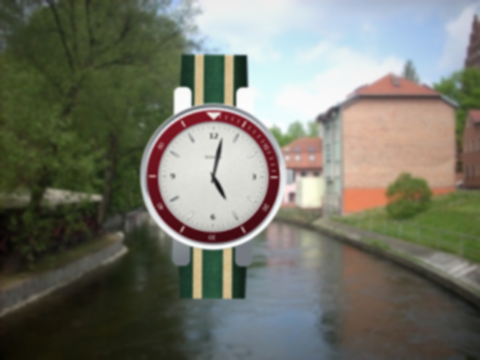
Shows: h=5 m=2
